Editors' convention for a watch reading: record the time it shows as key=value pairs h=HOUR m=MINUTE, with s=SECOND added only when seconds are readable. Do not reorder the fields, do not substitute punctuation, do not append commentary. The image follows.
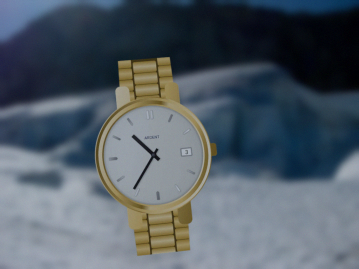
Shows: h=10 m=36
